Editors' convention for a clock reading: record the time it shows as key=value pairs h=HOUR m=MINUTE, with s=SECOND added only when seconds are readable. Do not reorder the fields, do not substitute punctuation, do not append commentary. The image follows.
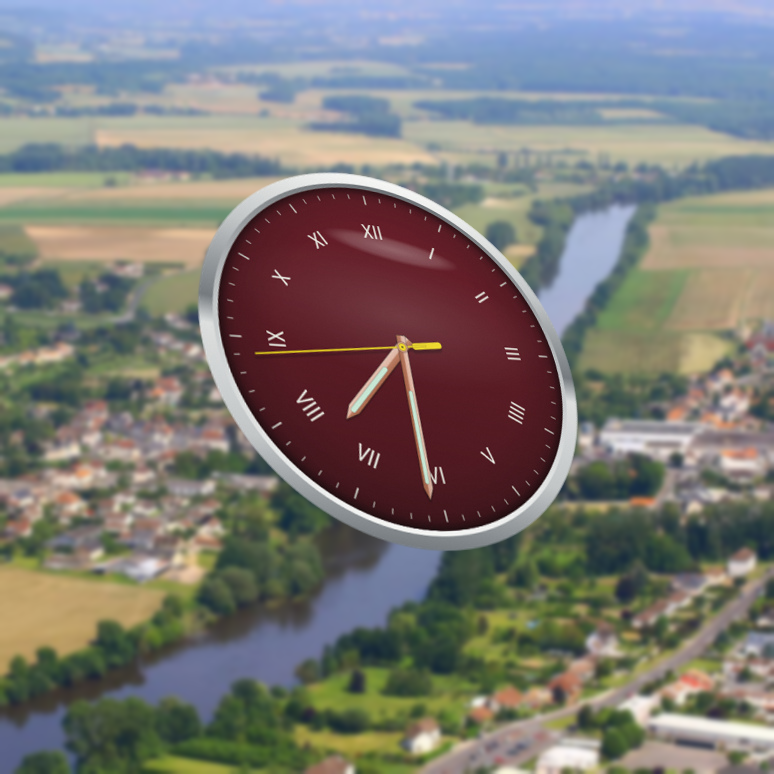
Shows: h=7 m=30 s=44
